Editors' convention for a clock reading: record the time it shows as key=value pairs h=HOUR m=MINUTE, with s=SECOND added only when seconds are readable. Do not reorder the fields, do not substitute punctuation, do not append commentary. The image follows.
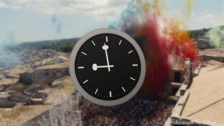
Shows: h=8 m=59
